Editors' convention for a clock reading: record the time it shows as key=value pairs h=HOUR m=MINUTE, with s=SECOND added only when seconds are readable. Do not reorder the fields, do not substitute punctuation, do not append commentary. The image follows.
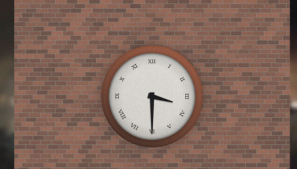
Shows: h=3 m=30
